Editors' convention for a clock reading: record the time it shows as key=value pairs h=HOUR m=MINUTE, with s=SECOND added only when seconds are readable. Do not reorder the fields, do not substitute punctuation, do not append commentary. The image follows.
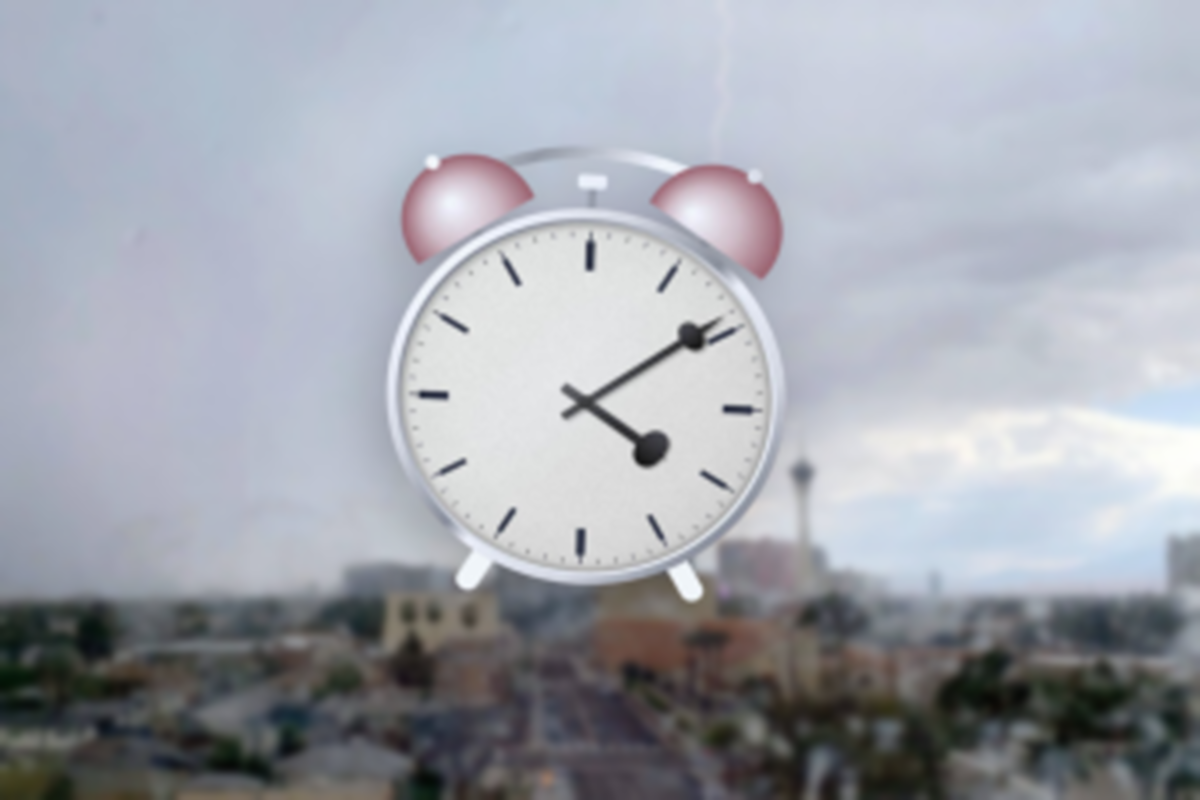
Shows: h=4 m=9
